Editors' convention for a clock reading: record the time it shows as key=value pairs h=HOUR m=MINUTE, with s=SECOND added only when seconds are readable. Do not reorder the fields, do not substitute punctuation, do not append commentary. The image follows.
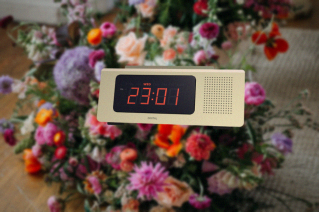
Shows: h=23 m=1
